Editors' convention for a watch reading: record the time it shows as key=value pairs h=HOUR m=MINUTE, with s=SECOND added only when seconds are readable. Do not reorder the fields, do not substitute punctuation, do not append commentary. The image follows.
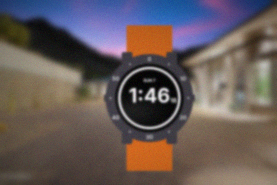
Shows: h=1 m=46
